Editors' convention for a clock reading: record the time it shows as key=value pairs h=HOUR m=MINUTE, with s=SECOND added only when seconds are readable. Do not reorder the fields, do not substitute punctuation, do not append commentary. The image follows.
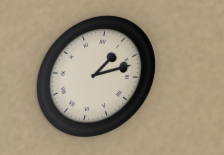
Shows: h=1 m=12
